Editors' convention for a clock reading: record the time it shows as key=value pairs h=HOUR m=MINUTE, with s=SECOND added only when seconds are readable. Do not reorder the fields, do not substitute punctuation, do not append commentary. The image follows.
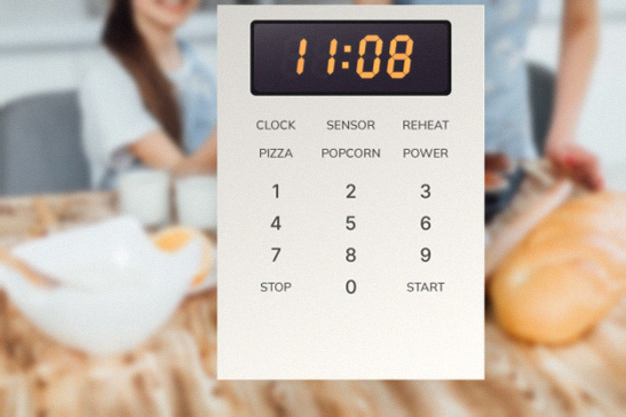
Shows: h=11 m=8
